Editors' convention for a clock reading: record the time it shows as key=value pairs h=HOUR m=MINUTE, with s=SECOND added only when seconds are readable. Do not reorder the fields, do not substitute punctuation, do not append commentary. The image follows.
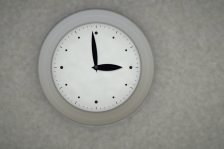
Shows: h=2 m=59
